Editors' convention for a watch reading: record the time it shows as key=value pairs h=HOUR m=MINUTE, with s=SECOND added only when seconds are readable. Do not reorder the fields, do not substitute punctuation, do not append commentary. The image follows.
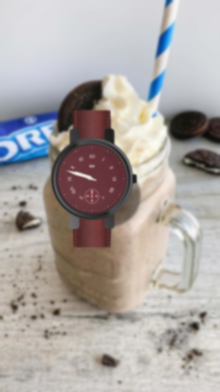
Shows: h=9 m=48
